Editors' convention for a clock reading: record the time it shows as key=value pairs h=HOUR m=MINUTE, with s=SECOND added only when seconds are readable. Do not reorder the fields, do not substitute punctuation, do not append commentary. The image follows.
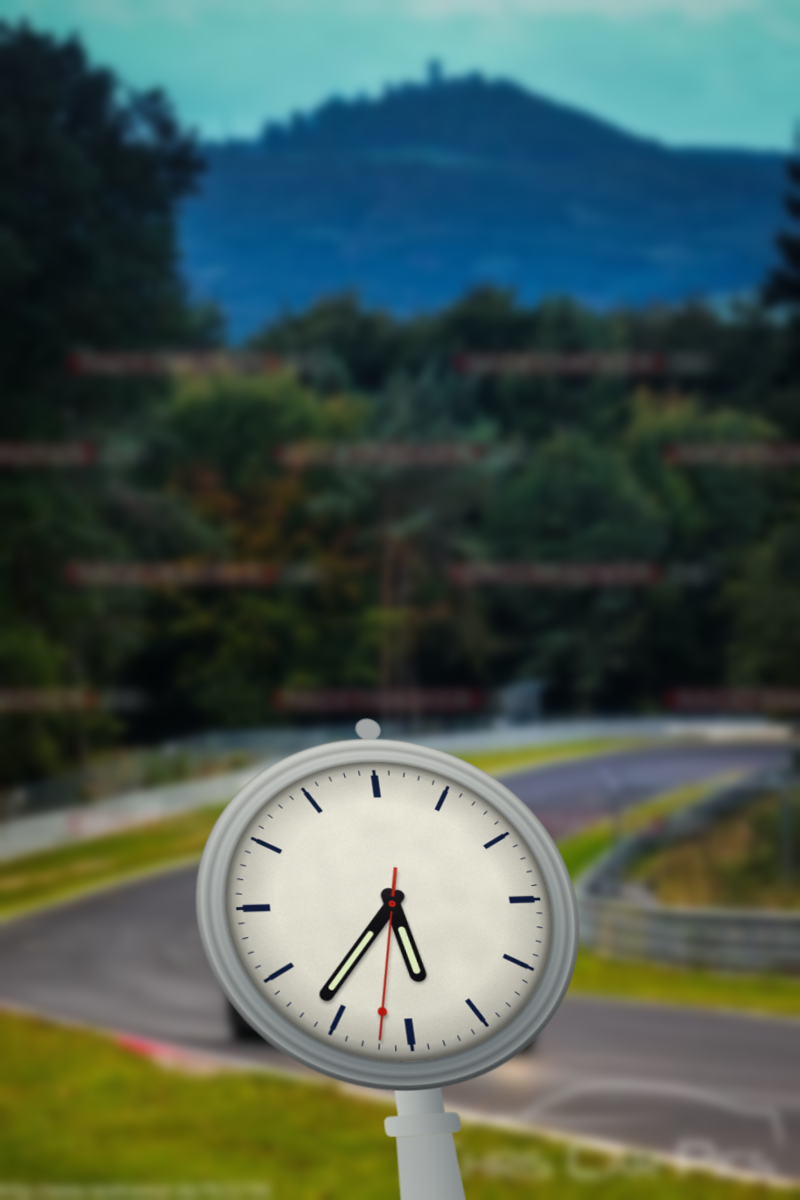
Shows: h=5 m=36 s=32
